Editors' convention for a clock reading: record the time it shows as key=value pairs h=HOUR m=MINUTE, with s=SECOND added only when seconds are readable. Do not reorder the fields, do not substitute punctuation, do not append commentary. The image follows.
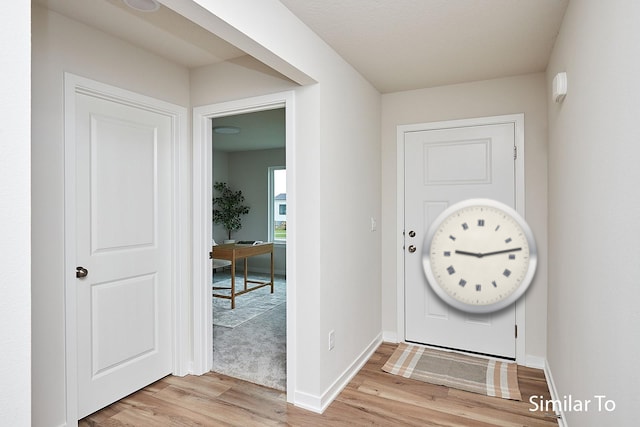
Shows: h=9 m=13
